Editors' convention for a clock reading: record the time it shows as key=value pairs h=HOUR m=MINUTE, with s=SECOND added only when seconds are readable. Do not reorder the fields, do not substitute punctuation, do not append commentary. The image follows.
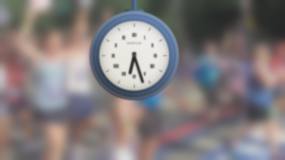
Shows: h=6 m=27
